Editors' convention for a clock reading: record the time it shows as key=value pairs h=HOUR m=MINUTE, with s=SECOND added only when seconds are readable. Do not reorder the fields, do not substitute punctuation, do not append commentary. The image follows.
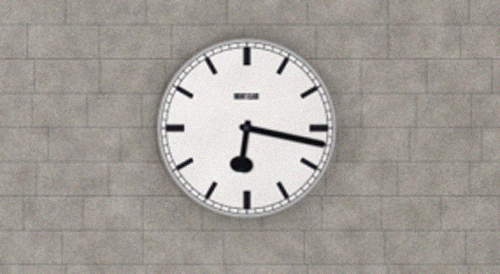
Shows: h=6 m=17
